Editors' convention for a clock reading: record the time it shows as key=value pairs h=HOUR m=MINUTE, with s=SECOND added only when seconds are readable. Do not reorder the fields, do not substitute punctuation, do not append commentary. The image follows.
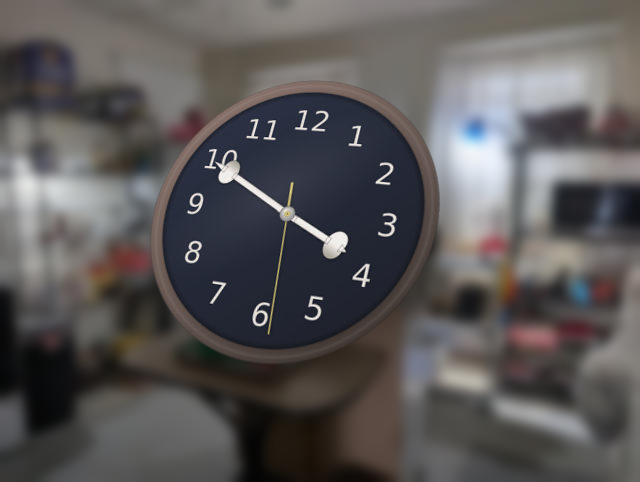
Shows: h=3 m=49 s=29
